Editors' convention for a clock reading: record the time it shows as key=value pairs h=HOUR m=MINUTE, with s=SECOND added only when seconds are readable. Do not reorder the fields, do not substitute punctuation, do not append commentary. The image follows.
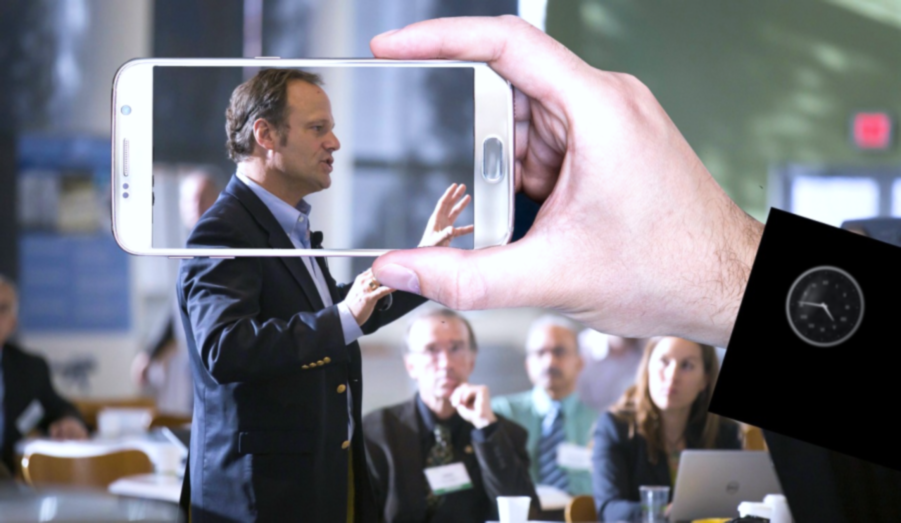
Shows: h=4 m=46
